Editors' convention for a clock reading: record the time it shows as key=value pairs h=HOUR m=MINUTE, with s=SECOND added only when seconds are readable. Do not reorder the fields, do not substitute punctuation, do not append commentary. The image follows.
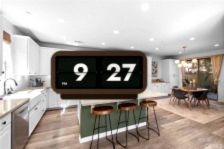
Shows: h=9 m=27
